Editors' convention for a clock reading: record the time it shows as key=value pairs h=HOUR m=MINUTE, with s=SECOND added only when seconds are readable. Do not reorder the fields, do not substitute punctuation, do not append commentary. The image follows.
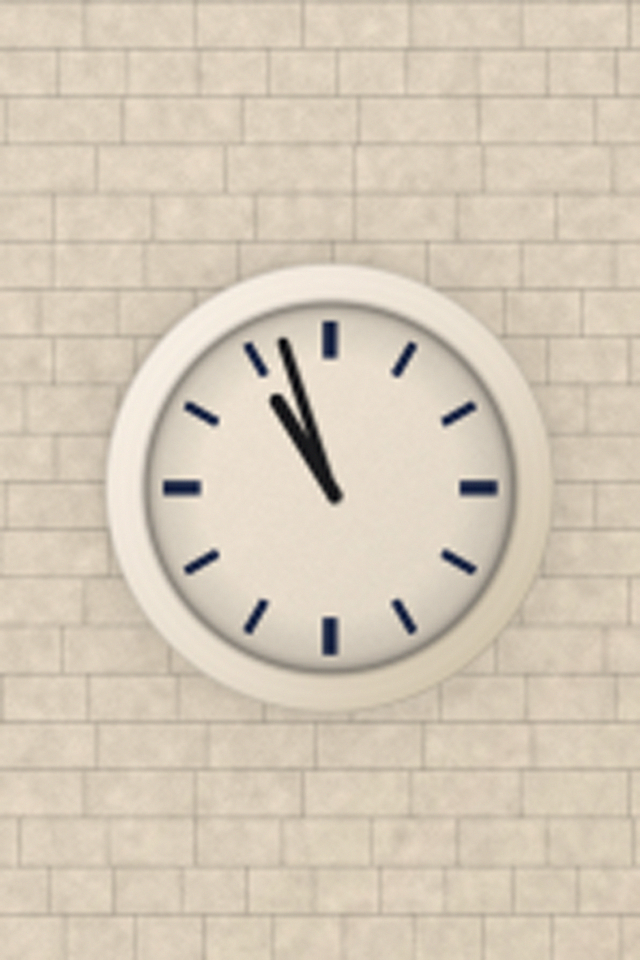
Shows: h=10 m=57
